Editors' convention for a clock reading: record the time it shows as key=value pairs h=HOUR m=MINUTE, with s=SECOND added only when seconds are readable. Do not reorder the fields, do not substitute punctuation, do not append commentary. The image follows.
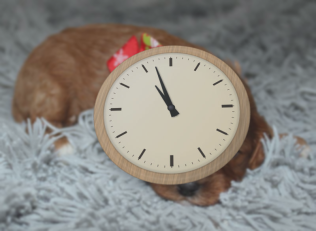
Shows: h=10 m=57
